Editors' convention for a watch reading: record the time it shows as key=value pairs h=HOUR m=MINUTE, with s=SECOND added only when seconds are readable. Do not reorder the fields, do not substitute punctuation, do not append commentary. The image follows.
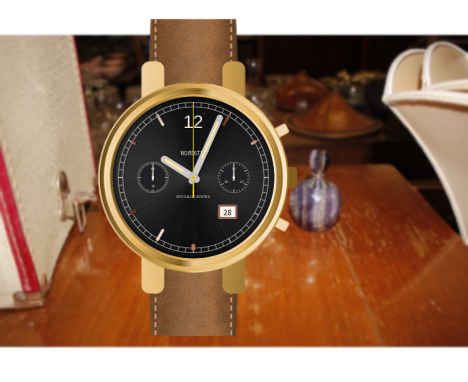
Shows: h=10 m=4
